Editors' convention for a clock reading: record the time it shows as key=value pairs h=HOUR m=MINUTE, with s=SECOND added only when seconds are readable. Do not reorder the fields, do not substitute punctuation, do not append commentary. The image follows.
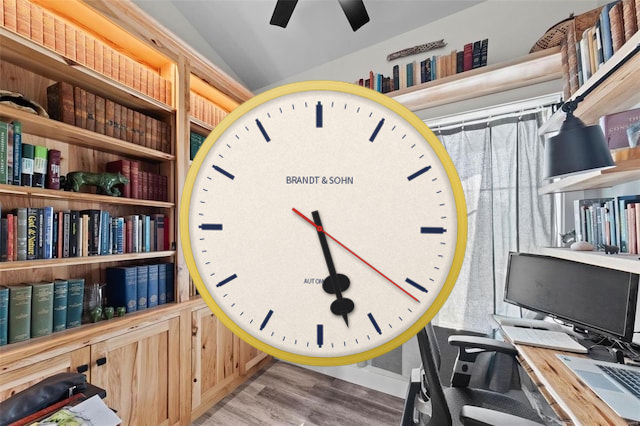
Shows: h=5 m=27 s=21
